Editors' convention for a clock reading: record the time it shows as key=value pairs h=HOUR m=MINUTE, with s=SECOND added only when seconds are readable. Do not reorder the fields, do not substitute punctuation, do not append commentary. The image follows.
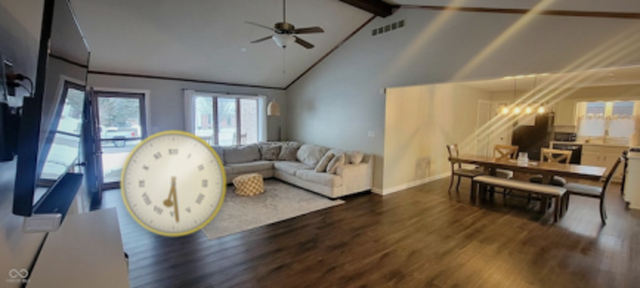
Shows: h=6 m=29
